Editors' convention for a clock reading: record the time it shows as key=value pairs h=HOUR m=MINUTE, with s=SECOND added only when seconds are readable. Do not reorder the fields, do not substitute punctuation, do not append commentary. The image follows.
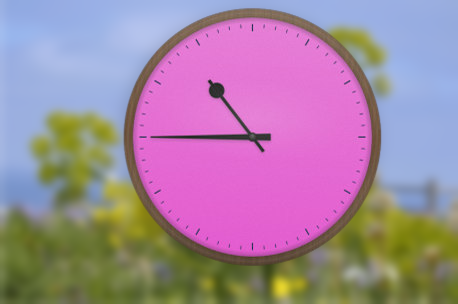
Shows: h=10 m=45
